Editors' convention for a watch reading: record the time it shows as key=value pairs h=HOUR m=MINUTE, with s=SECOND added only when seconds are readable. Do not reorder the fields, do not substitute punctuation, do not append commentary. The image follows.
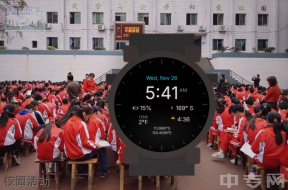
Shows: h=5 m=41
